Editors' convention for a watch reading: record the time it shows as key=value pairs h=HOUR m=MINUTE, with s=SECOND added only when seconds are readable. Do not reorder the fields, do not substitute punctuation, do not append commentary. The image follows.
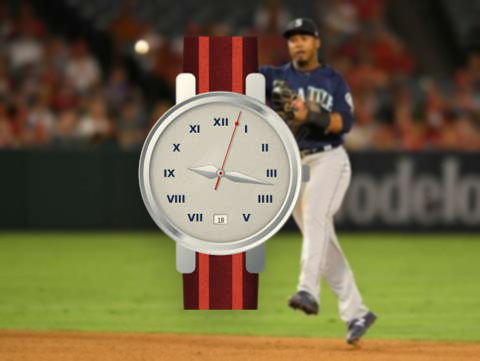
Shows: h=9 m=17 s=3
